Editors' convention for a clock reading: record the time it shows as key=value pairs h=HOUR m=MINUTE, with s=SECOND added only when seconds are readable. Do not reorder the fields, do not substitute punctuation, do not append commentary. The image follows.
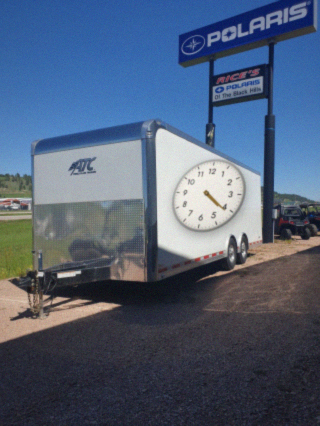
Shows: h=4 m=21
